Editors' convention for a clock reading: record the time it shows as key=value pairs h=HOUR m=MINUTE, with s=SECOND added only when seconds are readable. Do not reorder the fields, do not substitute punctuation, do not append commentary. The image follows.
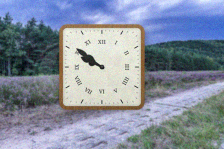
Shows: h=9 m=51
